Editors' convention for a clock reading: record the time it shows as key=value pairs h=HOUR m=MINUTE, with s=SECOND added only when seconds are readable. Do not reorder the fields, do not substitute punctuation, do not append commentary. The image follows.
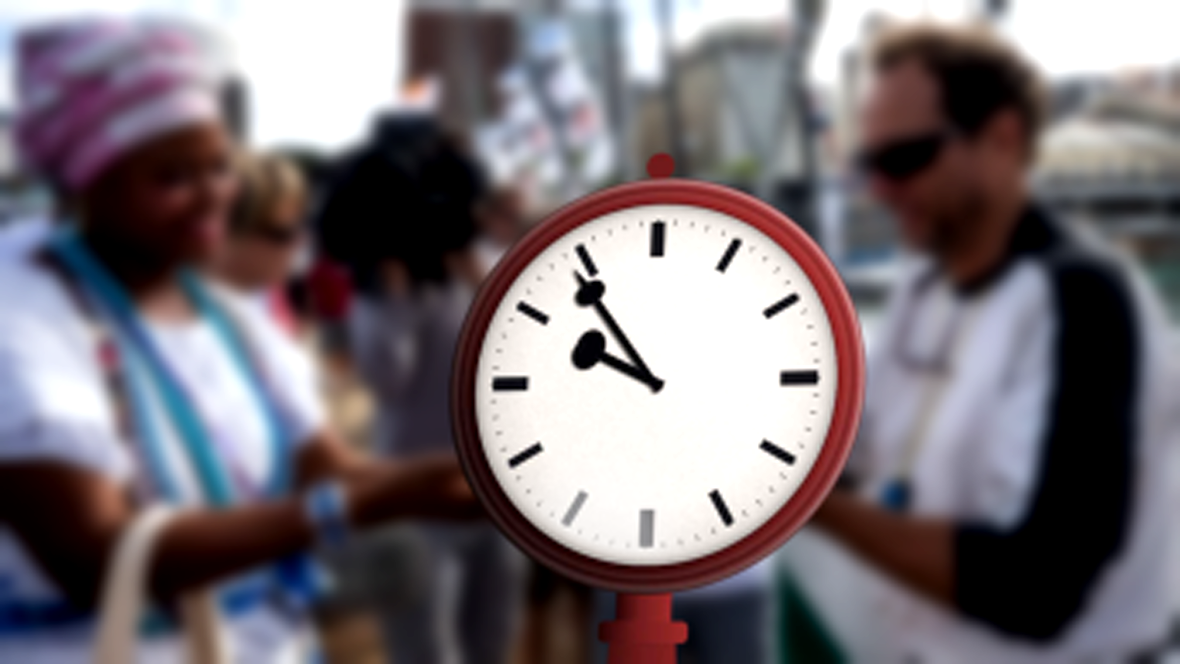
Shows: h=9 m=54
